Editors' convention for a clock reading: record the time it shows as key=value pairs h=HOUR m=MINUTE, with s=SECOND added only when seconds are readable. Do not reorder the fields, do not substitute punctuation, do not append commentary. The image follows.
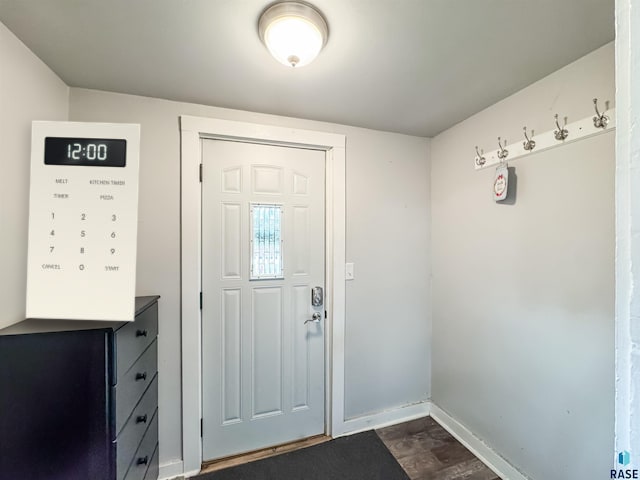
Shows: h=12 m=0
